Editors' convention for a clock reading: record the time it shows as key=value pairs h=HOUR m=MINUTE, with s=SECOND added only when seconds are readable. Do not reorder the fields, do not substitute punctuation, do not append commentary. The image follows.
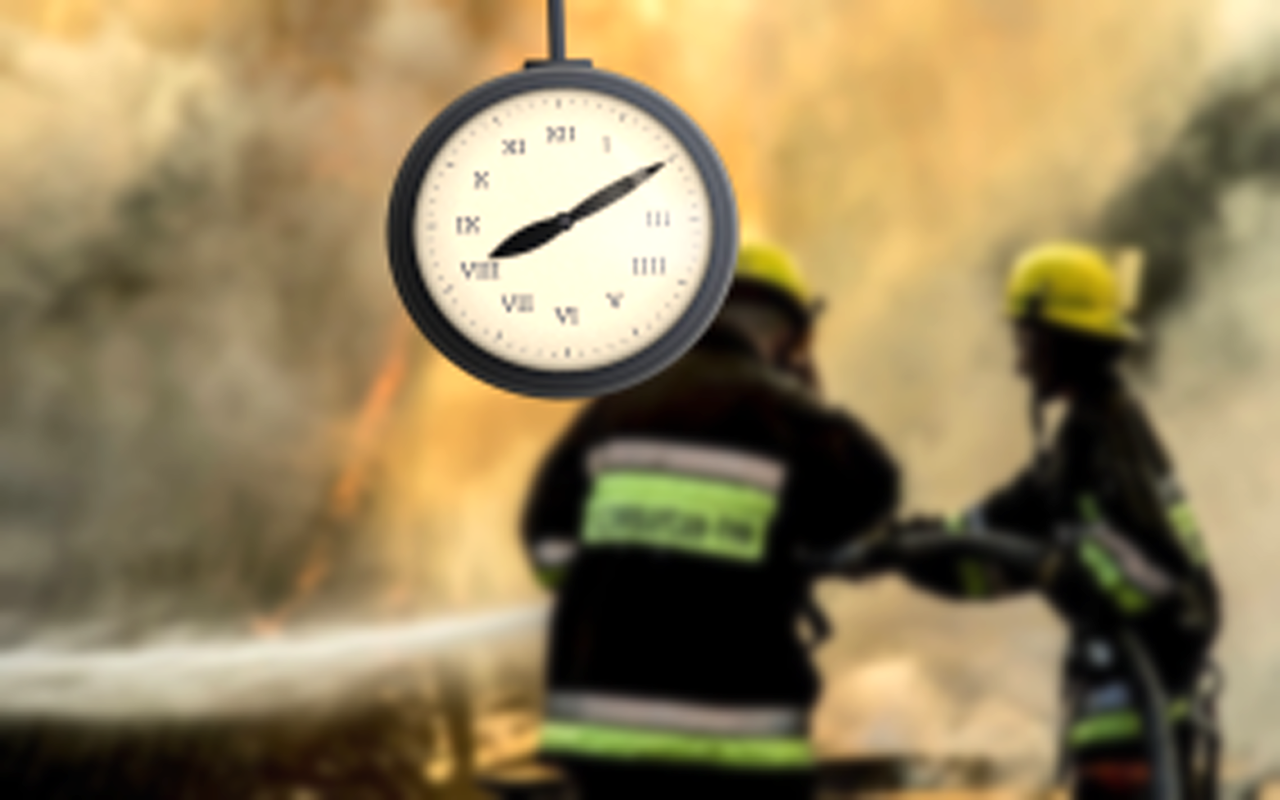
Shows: h=8 m=10
